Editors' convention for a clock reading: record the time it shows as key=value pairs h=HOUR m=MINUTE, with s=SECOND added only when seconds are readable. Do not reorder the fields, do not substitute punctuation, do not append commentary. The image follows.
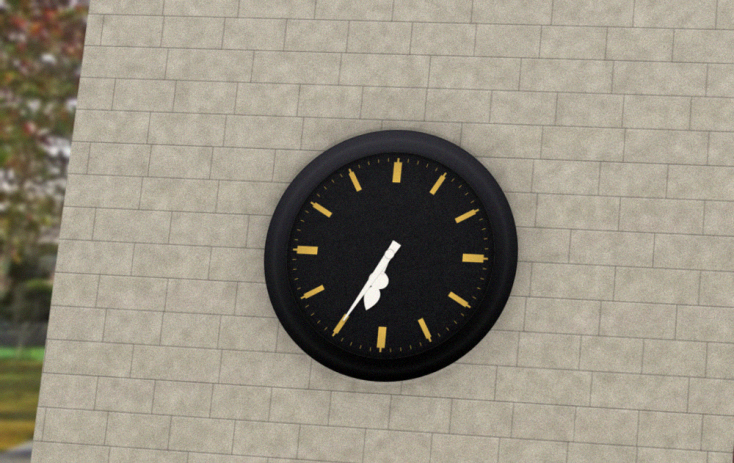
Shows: h=6 m=35
